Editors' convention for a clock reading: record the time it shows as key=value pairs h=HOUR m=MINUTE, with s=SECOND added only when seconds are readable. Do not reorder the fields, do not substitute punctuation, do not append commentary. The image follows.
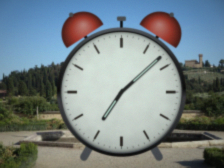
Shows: h=7 m=8
